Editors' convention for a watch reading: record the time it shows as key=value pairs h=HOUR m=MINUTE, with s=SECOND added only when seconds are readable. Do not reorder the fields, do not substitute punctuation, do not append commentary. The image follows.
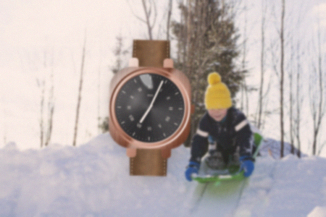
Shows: h=7 m=4
